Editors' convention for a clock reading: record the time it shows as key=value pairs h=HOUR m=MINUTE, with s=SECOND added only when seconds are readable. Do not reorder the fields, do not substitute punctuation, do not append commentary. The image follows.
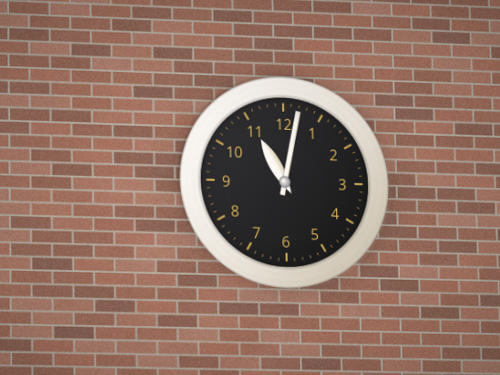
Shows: h=11 m=2
